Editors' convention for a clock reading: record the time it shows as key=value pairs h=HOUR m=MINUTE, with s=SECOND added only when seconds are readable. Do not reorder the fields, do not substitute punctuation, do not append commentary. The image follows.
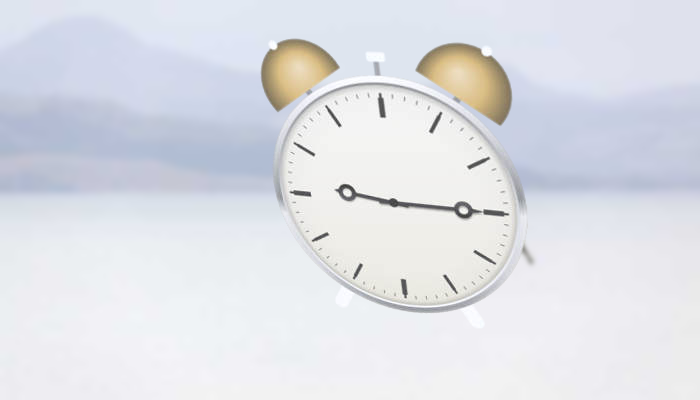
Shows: h=9 m=15
